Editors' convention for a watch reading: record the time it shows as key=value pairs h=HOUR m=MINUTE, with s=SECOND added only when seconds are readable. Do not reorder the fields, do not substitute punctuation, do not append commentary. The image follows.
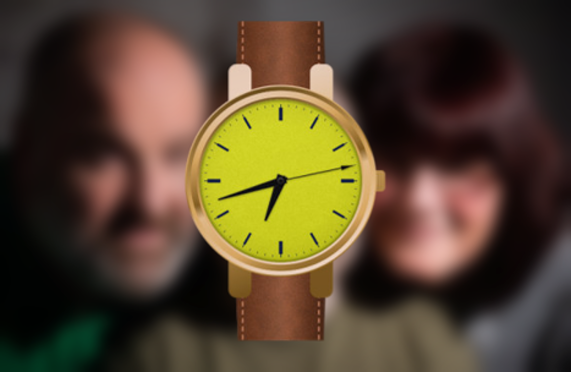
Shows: h=6 m=42 s=13
